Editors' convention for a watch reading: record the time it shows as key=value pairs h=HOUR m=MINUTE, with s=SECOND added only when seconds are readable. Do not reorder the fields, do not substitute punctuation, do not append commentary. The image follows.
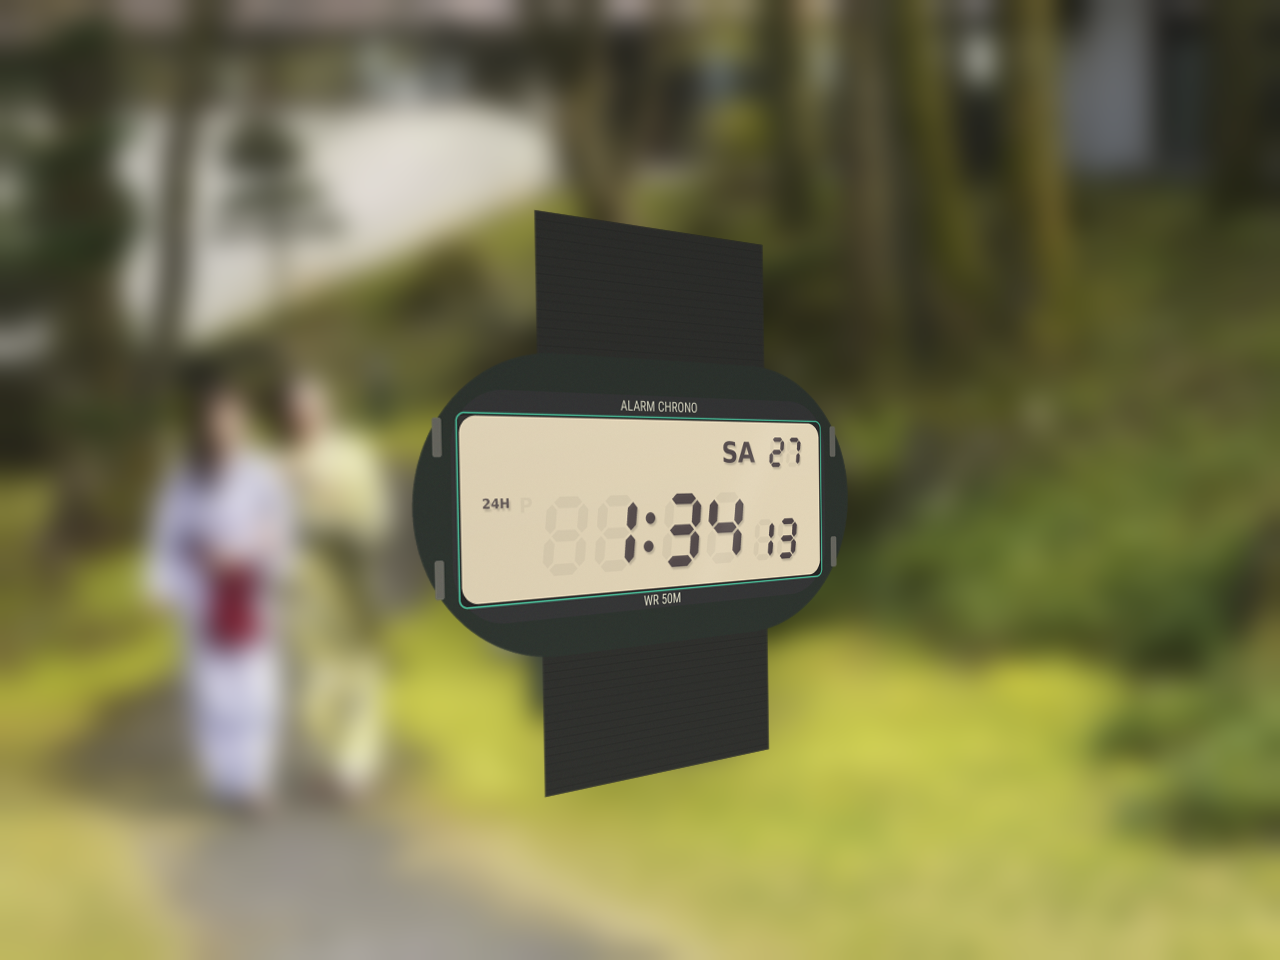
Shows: h=1 m=34 s=13
